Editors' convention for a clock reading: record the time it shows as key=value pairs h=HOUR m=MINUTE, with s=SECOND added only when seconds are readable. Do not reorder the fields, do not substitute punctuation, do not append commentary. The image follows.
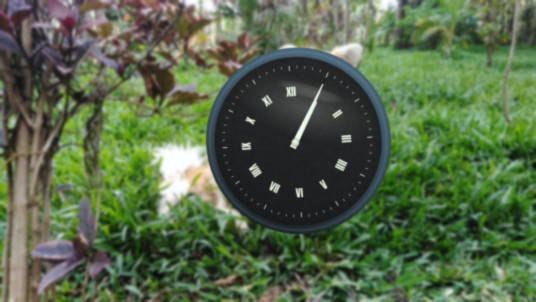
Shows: h=1 m=5
